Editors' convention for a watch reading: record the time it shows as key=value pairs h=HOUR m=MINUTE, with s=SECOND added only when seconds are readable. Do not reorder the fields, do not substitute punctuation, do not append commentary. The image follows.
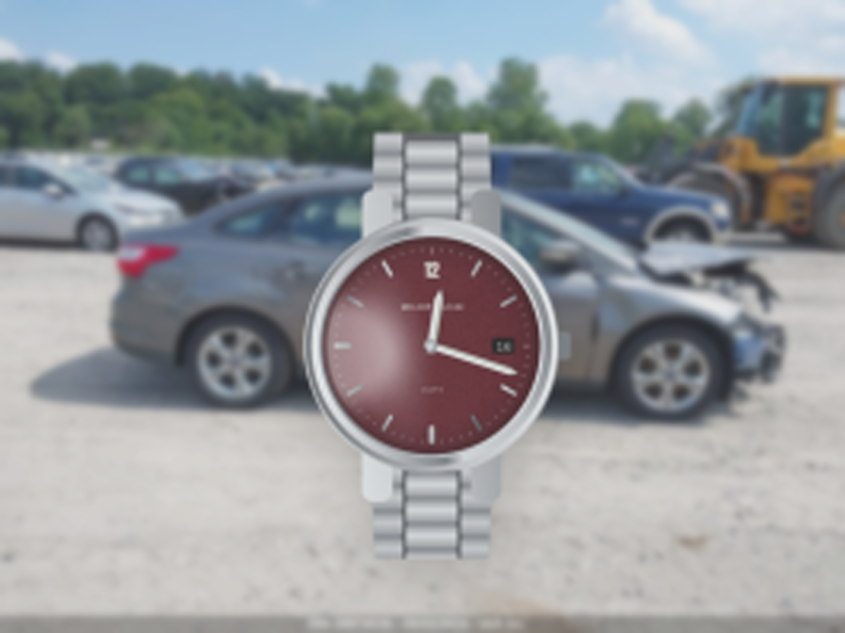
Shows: h=12 m=18
